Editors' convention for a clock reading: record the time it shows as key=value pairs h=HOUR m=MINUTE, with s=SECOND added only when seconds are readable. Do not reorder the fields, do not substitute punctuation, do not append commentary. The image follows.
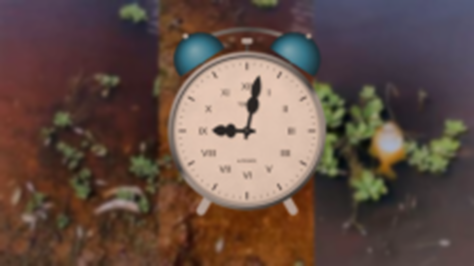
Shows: h=9 m=2
